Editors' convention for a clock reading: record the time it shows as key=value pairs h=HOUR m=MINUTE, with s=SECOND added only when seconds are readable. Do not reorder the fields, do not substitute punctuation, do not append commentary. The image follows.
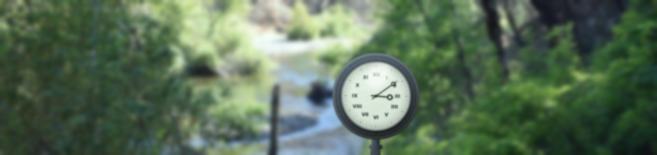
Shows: h=3 m=9
